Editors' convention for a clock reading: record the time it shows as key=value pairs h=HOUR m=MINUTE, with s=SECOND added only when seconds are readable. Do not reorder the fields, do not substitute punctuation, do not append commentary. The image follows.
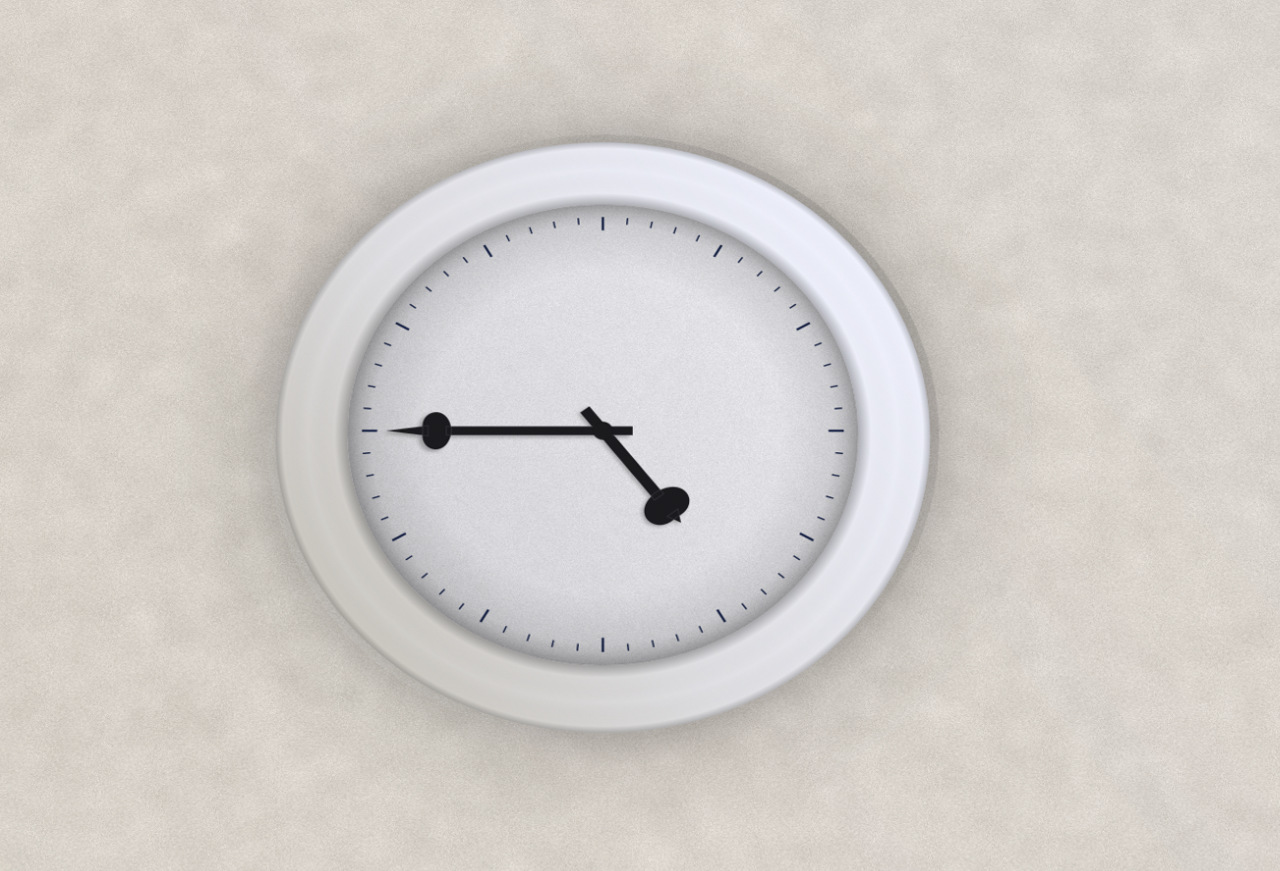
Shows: h=4 m=45
